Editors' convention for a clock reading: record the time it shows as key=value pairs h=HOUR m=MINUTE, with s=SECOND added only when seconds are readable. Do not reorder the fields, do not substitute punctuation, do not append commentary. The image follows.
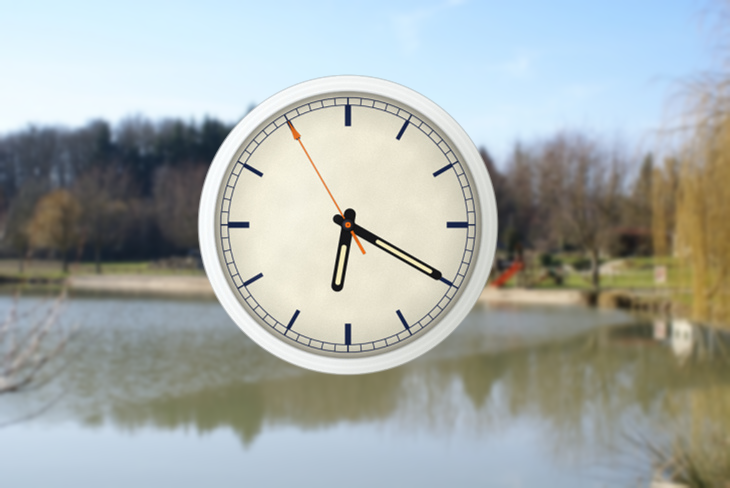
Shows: h=6 m=19 s=55
